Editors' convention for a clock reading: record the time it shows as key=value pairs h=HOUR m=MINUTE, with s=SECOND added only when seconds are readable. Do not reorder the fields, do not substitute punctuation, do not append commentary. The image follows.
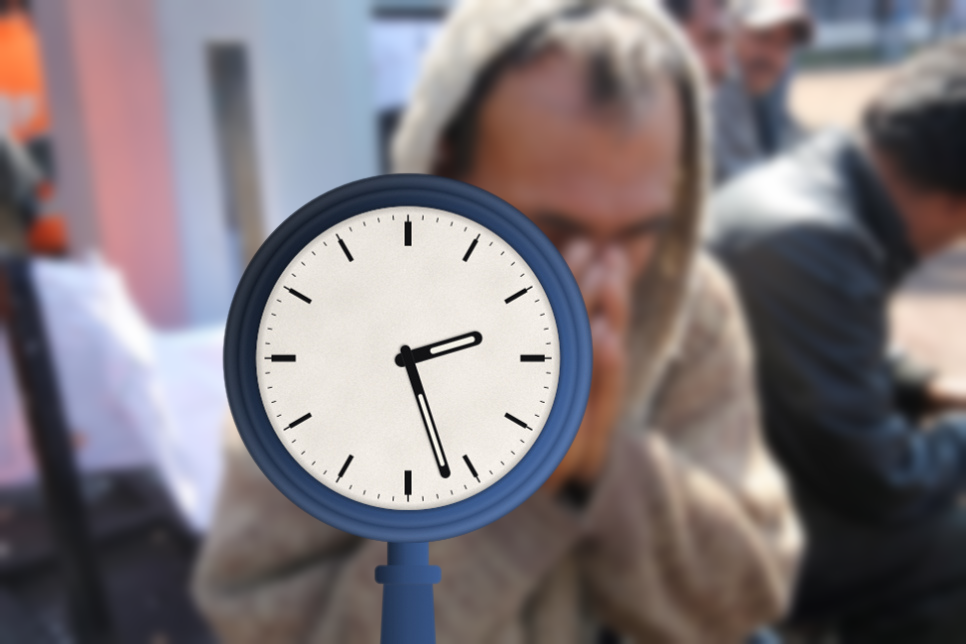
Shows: h=2 m=27
